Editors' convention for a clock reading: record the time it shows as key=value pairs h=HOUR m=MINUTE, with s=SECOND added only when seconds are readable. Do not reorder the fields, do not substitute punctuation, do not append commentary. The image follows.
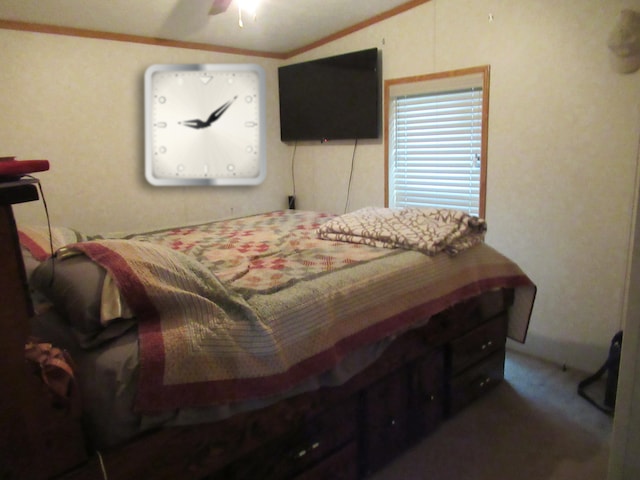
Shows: h=9 m=8
